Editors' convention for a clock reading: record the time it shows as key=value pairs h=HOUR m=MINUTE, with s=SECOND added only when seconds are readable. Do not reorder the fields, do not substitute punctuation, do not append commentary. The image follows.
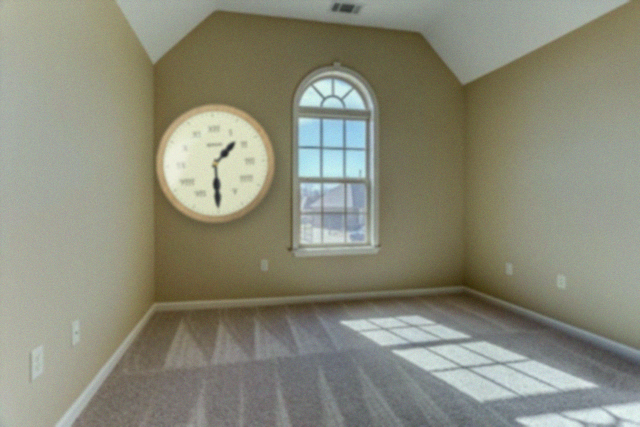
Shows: h=1 m=30
